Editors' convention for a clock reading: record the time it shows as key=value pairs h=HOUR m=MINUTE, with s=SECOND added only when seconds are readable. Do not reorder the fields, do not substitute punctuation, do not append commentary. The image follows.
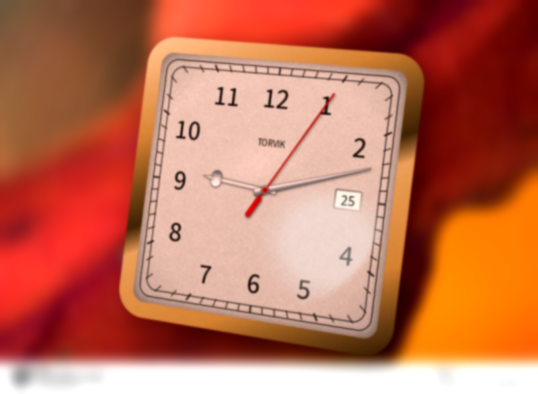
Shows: h=9 m=12 s=5
